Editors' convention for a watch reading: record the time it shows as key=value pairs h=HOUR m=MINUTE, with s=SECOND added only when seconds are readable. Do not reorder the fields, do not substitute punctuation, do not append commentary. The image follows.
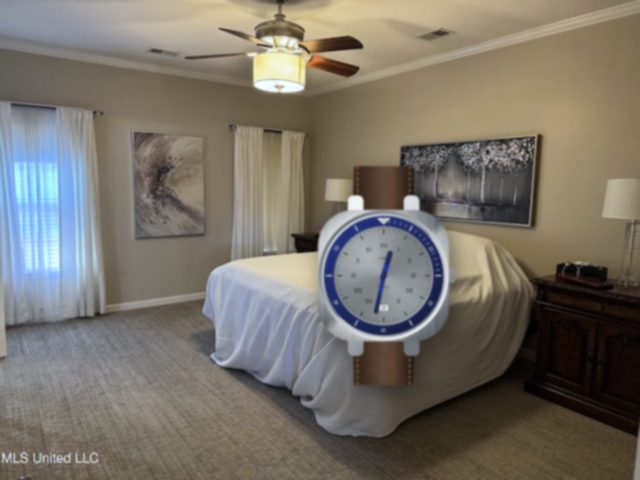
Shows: h=12 m=32
